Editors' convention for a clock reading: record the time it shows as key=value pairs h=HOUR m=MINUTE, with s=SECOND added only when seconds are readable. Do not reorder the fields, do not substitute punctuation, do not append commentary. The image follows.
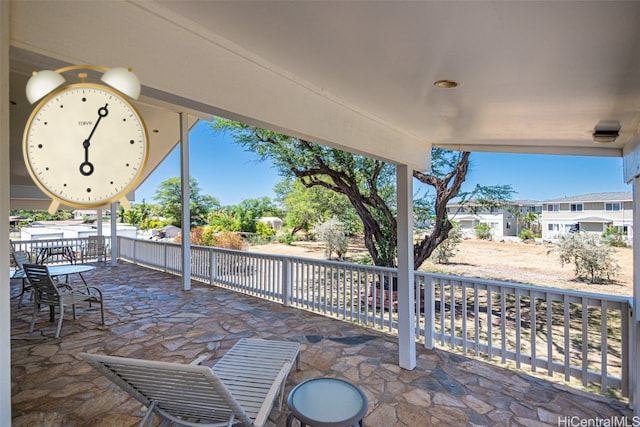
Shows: h=6 m=5
